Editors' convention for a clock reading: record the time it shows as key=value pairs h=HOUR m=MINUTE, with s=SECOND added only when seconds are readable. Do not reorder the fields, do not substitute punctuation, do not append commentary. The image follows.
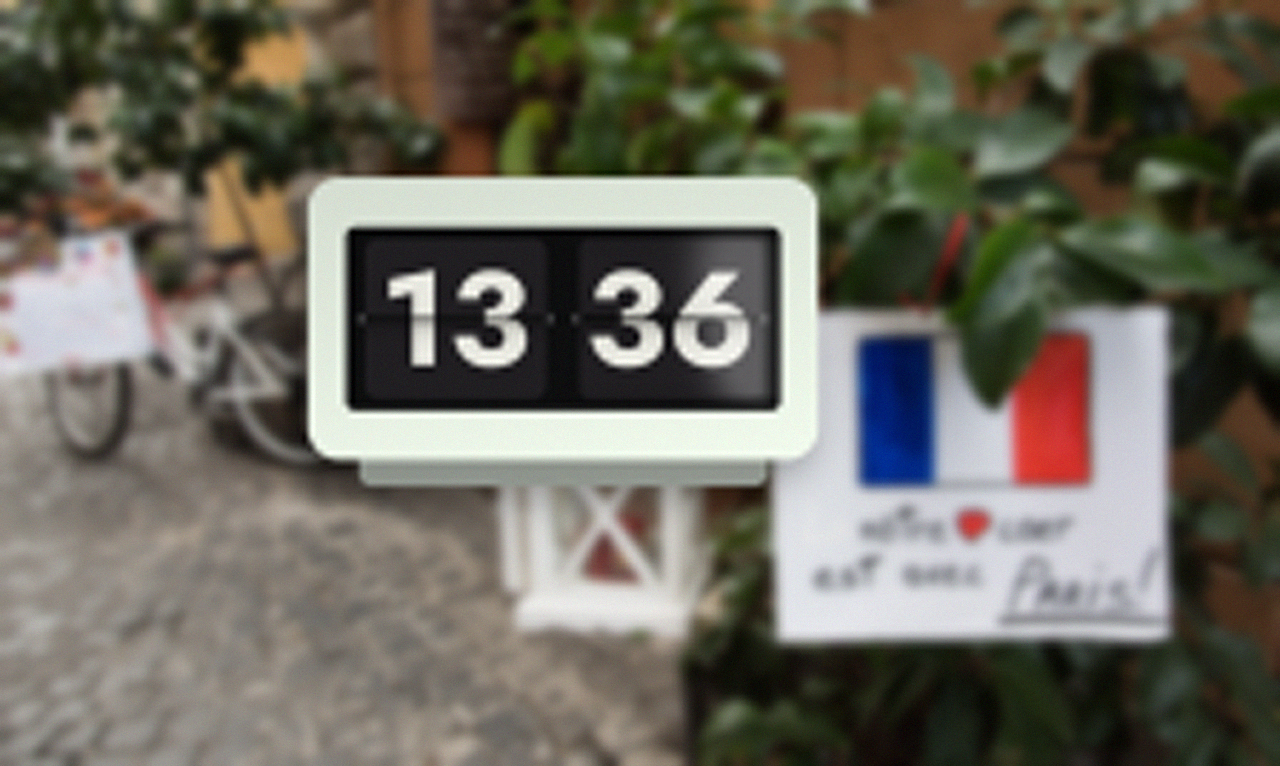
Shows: h=13 m=36
